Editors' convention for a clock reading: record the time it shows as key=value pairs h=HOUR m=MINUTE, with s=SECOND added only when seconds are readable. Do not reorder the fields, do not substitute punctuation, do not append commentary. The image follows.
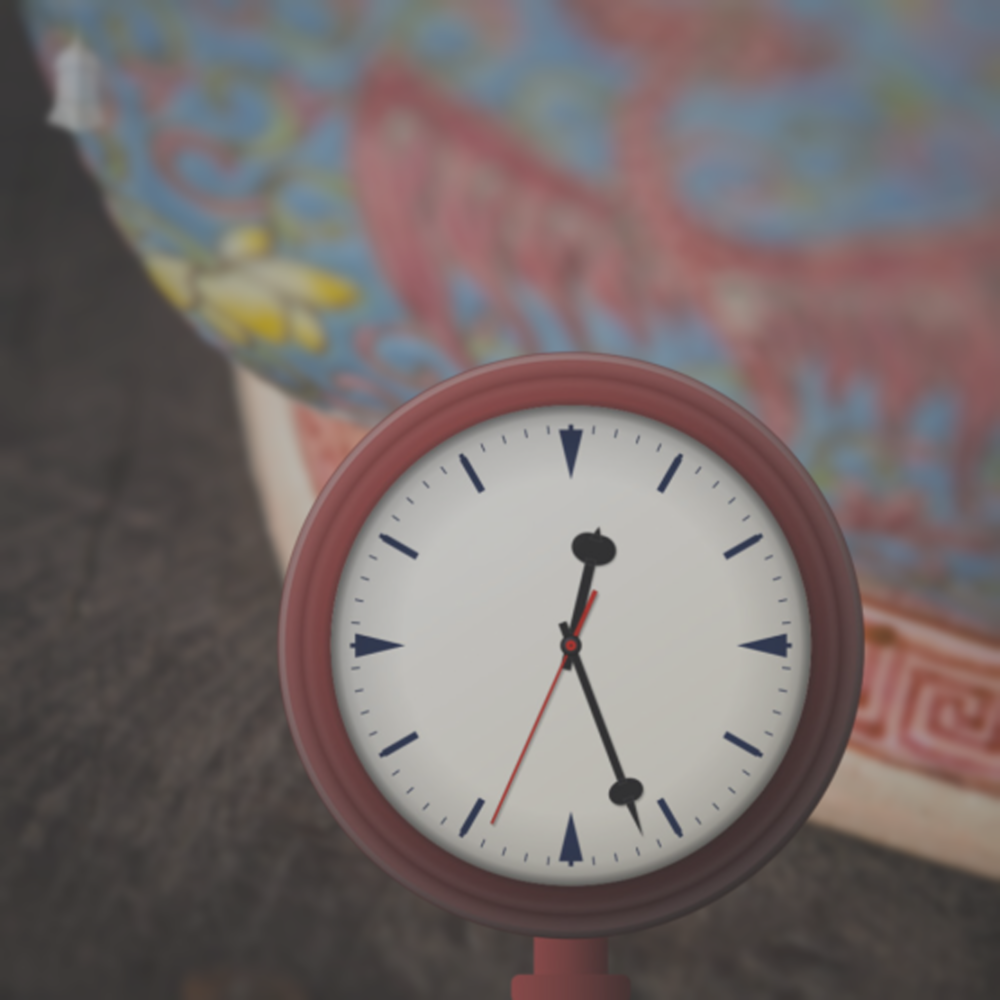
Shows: h=12 m=26 s=34
